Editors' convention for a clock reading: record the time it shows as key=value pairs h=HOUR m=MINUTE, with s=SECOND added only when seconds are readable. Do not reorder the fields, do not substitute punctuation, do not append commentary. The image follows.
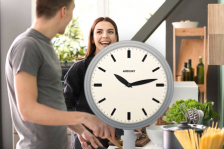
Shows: h=10 m=13
